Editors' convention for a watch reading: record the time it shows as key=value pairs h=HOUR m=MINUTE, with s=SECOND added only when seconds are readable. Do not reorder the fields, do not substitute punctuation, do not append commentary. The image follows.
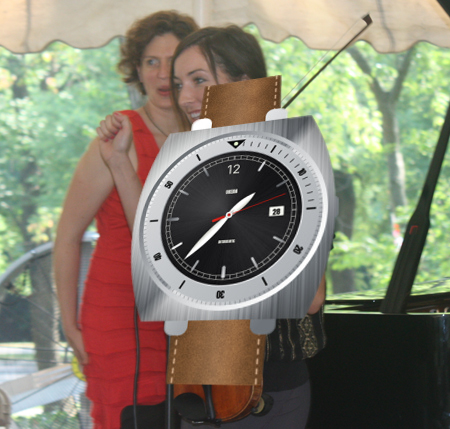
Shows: h=1 m=37 s=12
